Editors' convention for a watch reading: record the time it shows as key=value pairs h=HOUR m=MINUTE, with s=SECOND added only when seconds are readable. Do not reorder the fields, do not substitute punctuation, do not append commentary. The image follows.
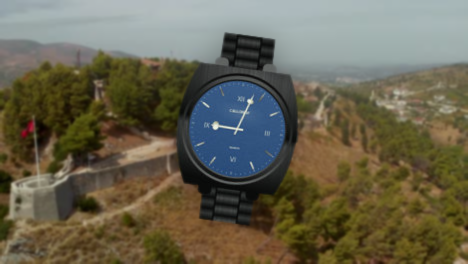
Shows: h=9 m=3
